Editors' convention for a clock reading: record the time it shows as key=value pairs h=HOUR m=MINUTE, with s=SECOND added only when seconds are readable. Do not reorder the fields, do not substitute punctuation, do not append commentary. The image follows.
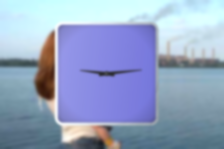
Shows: h=9 m=14
